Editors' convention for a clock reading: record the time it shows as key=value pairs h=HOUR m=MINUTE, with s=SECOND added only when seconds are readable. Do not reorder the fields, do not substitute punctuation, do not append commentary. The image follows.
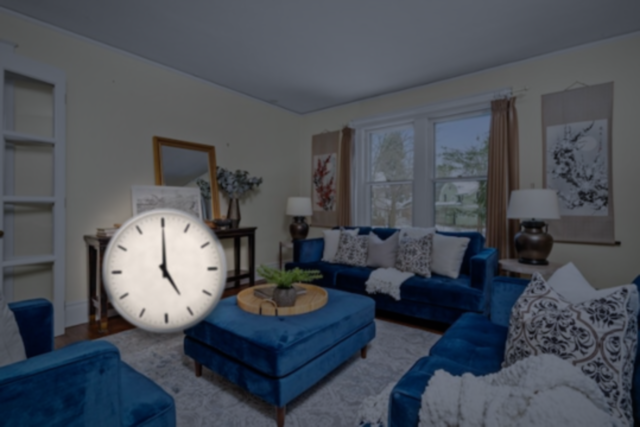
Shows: h=5 m=0
